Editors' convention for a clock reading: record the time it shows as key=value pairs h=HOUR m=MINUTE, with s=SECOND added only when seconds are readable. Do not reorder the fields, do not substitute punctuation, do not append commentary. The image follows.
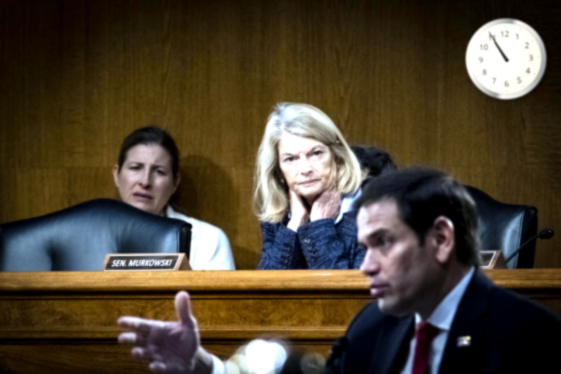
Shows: h=10 m=55
